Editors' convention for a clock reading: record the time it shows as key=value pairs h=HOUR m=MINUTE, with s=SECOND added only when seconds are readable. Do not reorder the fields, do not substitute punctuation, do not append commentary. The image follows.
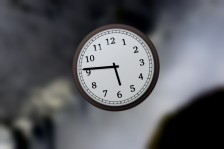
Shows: h=5 m=46
